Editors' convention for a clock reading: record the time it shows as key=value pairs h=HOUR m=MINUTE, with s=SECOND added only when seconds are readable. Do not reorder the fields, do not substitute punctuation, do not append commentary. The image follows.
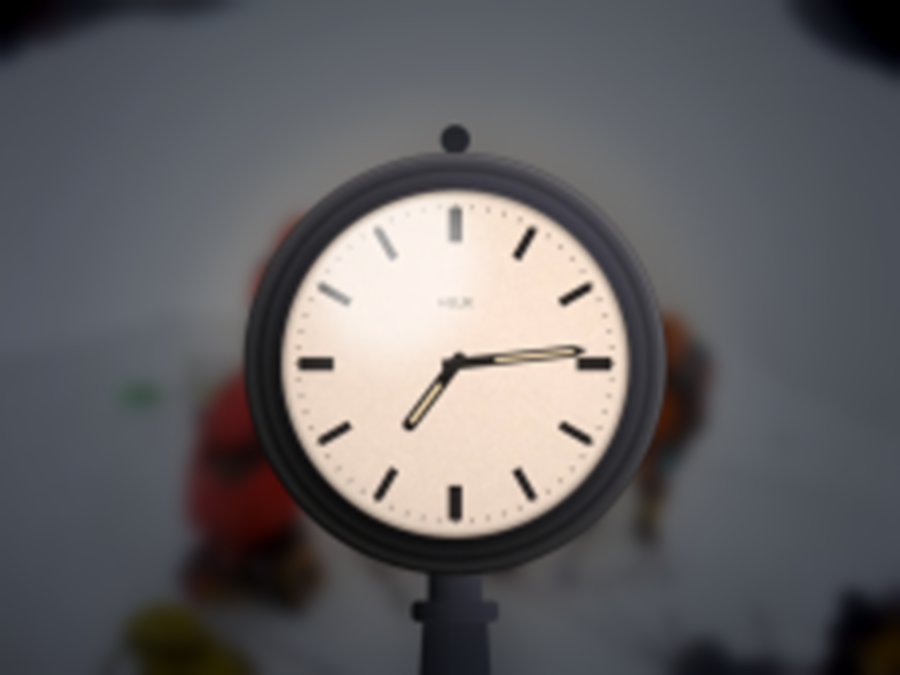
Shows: h=7 m=14
